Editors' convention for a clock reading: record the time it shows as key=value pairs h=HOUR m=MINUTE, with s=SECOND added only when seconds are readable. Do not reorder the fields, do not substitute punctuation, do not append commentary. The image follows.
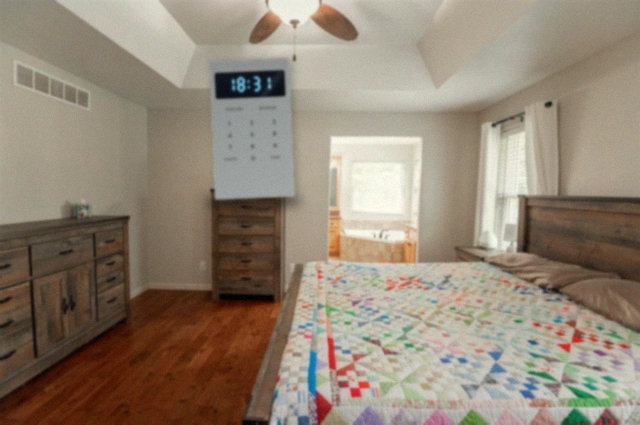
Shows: h=18 m=31
